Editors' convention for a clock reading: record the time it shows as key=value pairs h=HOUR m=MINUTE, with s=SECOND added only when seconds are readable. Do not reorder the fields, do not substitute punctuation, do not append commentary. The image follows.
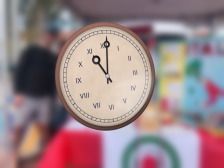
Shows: h=11 m=1
